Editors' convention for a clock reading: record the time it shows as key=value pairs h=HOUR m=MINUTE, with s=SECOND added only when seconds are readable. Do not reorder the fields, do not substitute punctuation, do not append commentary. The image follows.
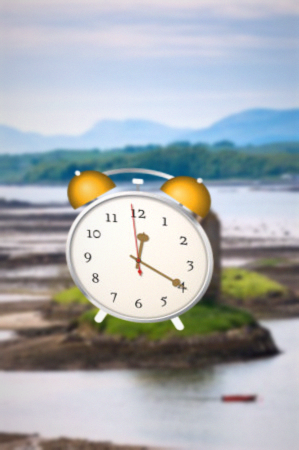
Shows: h=12 m=19 s=59
